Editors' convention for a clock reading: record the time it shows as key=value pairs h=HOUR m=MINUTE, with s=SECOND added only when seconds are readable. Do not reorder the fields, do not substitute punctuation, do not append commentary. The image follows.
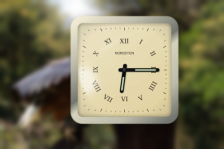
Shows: h=6 m=15
